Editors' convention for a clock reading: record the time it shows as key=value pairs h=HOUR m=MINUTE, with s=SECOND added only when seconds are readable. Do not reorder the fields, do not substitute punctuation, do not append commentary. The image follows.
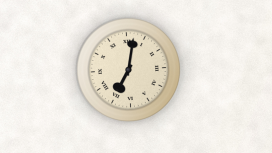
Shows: h=7 m=2
